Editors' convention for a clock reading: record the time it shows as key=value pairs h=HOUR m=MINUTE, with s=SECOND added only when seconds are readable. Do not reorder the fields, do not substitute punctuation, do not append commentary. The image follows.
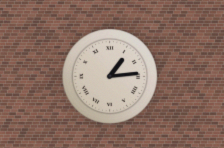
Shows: h=1 m=14
